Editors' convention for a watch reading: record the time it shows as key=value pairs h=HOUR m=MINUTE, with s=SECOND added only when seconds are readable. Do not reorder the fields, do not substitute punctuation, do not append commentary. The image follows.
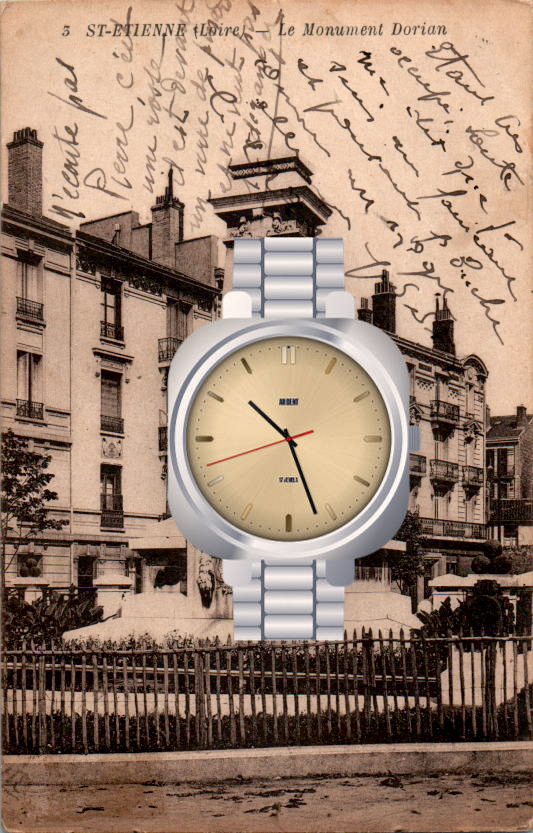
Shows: h=10 m=26 s=42
